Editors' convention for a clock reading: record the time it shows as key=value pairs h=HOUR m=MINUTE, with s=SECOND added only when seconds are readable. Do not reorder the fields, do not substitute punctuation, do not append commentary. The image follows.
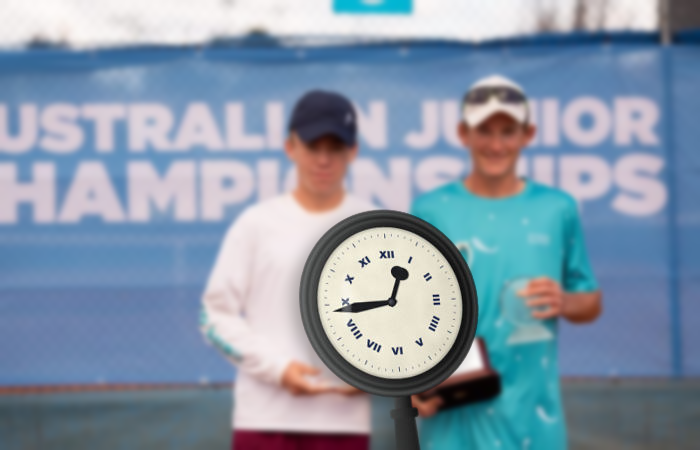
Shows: h=12 m=44
